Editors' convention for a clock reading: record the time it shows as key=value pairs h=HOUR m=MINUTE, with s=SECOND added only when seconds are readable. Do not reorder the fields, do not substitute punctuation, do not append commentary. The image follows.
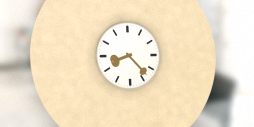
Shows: h=8 m=23
